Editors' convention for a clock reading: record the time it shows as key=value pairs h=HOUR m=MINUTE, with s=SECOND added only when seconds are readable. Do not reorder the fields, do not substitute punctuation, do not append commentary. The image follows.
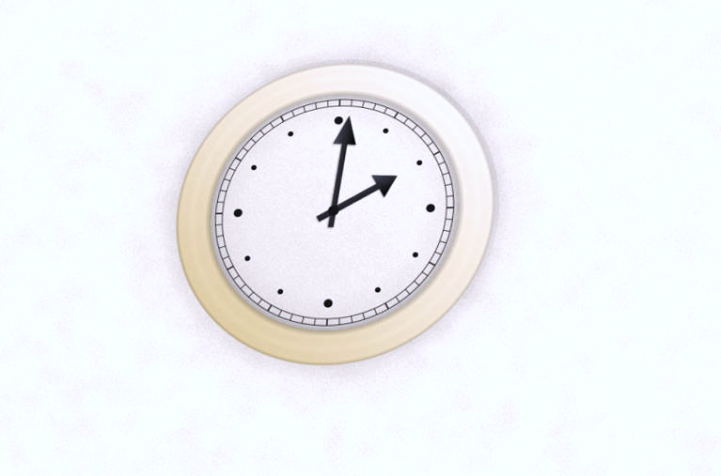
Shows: h=2 m=1
